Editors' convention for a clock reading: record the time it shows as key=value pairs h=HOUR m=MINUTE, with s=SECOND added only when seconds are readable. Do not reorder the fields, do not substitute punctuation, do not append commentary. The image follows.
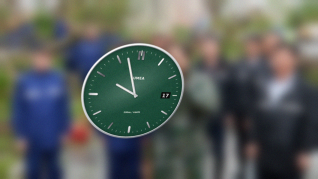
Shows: h=9 m=57
